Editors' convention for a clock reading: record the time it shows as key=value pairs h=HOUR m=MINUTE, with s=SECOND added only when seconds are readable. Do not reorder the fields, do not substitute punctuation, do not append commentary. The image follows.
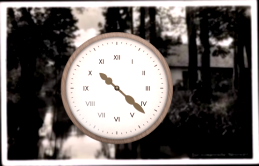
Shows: h=10 m=22
